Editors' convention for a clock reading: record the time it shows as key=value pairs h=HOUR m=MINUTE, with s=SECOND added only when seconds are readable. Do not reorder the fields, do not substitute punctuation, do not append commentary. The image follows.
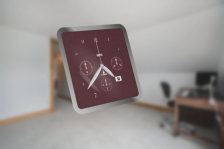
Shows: h=4 m=38
